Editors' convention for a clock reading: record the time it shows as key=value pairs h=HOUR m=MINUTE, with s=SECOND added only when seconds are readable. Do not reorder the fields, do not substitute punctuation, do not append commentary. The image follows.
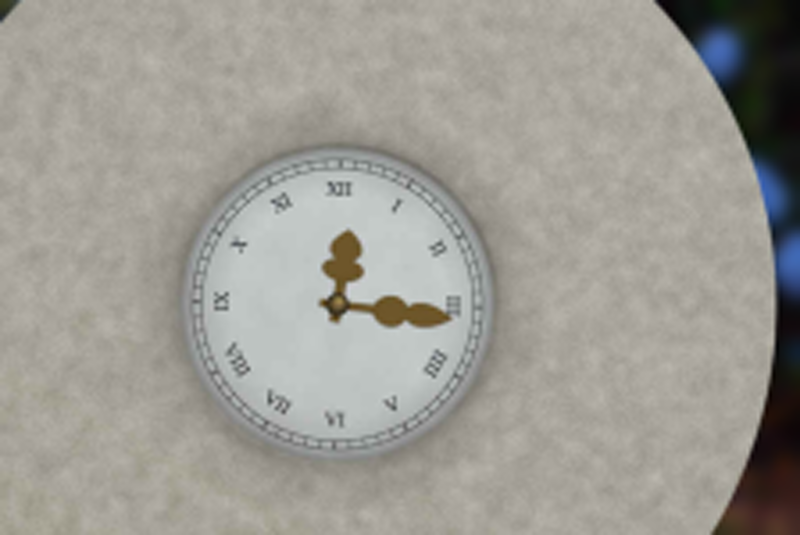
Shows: h=12 m=16
